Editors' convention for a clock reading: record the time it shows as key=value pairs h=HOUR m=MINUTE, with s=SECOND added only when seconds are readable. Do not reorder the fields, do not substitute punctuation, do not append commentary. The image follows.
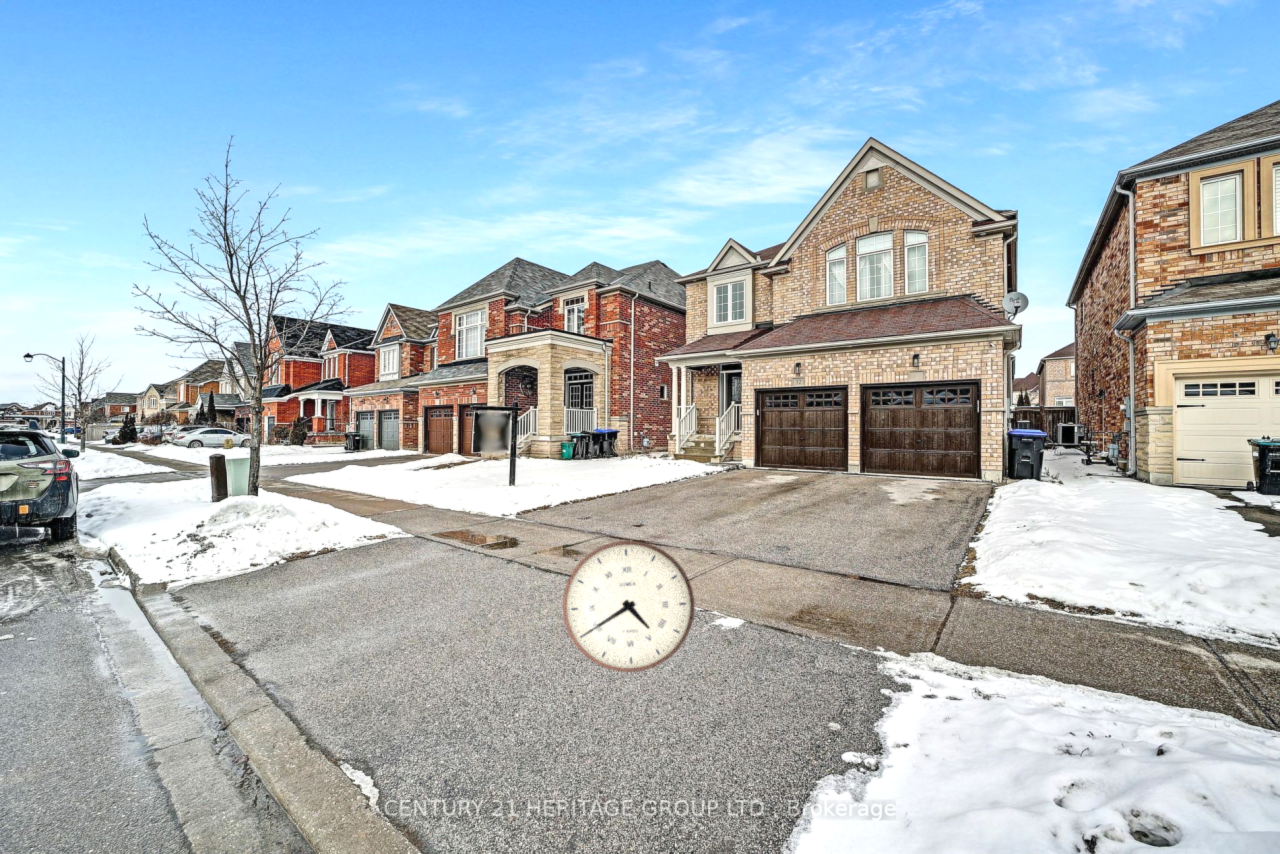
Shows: h=4 m=40
